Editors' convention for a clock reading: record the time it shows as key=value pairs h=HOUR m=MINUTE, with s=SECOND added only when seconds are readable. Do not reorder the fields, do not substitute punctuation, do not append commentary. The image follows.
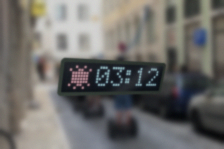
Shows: h=3 m=12
